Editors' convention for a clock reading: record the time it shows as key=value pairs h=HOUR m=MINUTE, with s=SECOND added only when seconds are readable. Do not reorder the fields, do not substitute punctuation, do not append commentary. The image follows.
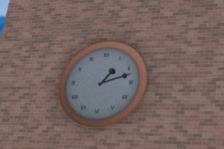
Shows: h=1 m=12
